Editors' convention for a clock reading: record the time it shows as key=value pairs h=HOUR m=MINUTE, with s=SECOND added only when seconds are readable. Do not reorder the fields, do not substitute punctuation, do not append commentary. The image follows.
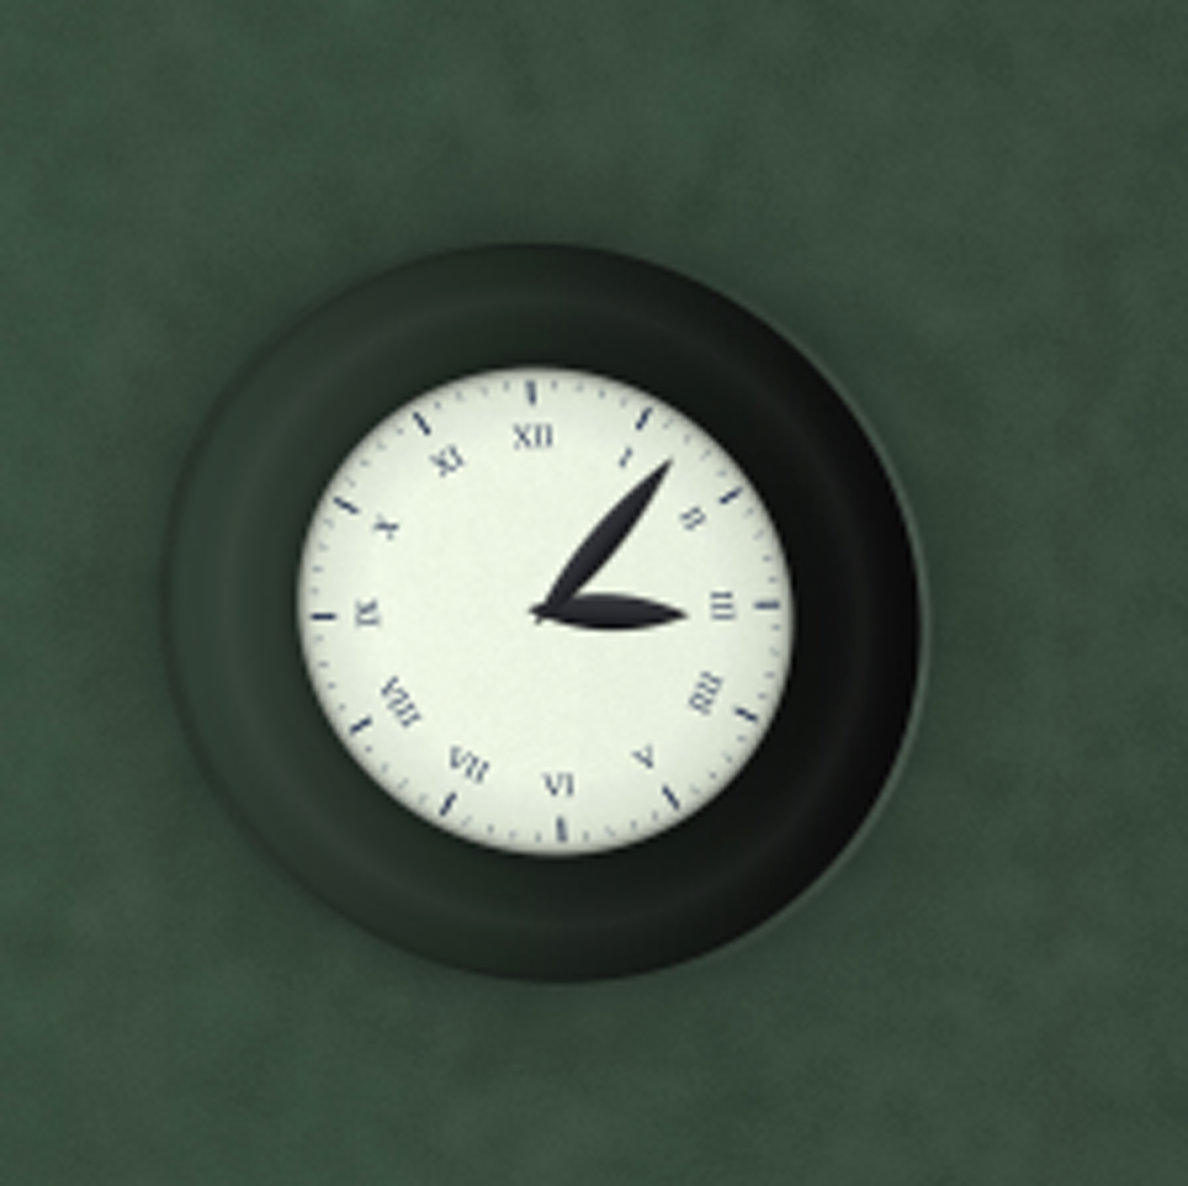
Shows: h=3 m=7
